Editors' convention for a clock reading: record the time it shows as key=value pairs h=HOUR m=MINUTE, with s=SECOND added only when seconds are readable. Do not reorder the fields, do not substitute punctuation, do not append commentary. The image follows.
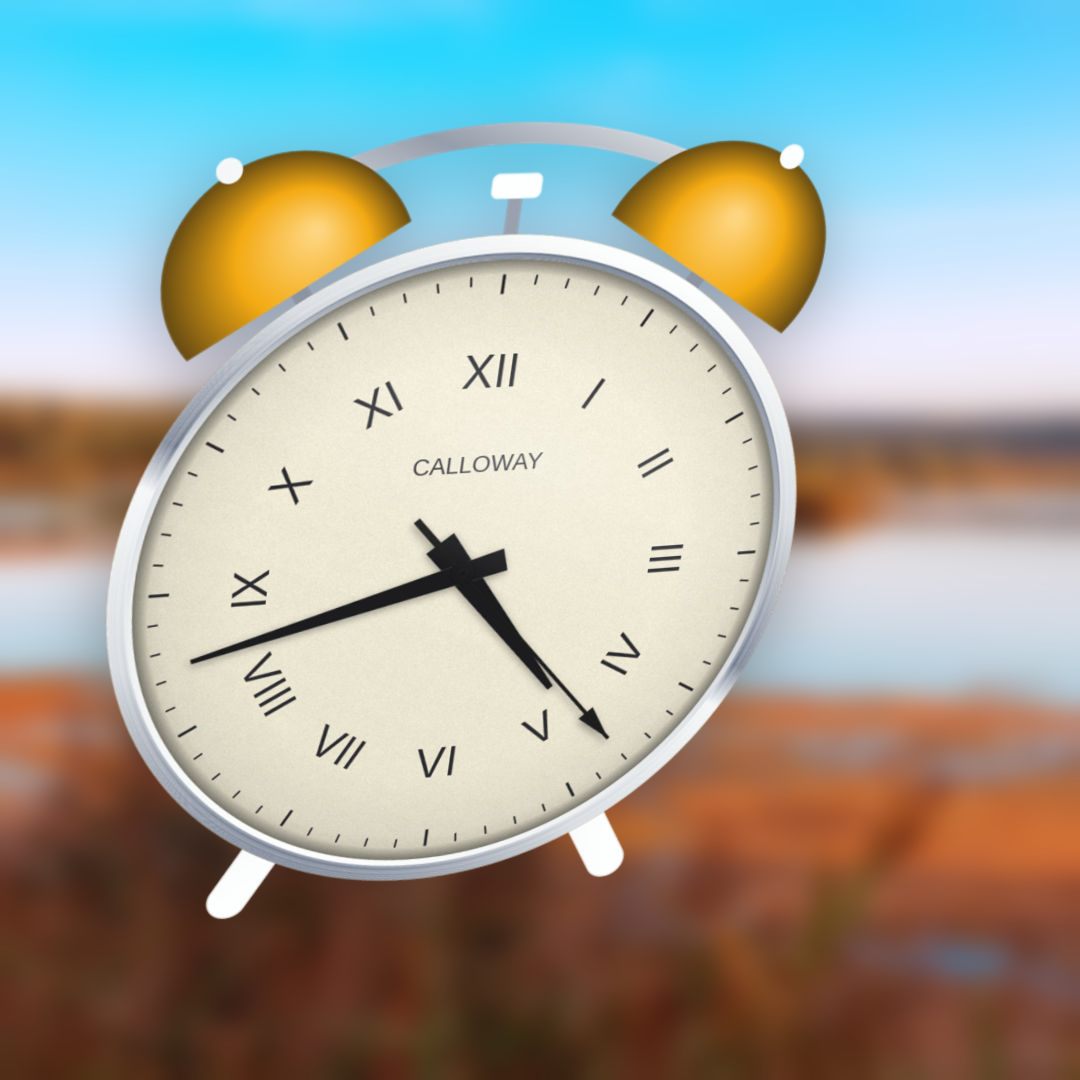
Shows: h=4 m=42 s=23
